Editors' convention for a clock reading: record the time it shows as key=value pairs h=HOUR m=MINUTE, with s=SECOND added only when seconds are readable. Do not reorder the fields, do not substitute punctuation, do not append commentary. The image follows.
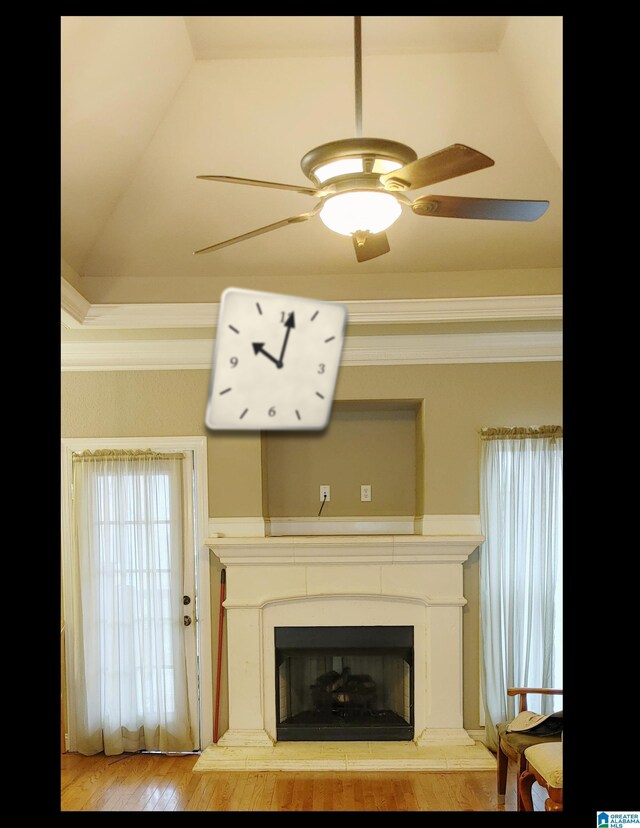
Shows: h=10 m=1
